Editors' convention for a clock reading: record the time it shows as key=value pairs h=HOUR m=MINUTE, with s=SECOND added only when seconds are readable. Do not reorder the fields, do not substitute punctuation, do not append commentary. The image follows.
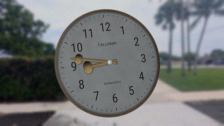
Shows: h=8 m=47
